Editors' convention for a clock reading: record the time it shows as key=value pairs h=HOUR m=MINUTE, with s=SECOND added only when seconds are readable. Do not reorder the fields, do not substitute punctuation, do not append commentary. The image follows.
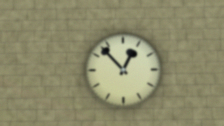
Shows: h=12 m=53
